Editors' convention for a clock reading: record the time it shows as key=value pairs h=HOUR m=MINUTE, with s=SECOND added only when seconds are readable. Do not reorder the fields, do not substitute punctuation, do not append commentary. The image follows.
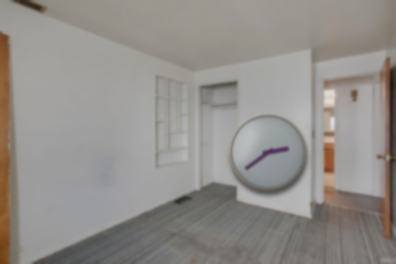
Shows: h=2 m=39
